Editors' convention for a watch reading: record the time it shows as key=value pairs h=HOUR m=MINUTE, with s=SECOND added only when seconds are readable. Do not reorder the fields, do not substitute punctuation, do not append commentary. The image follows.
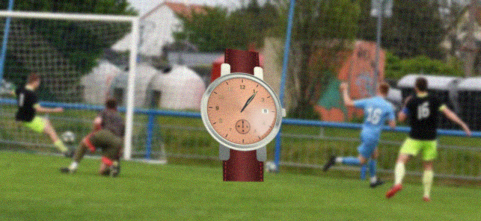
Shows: h=1 m=6
